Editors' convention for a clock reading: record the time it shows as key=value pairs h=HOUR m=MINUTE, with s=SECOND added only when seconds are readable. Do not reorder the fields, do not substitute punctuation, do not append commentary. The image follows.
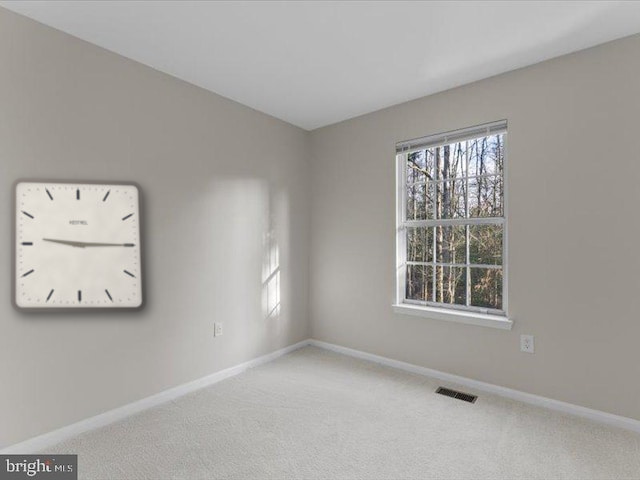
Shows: h=9 m=15
